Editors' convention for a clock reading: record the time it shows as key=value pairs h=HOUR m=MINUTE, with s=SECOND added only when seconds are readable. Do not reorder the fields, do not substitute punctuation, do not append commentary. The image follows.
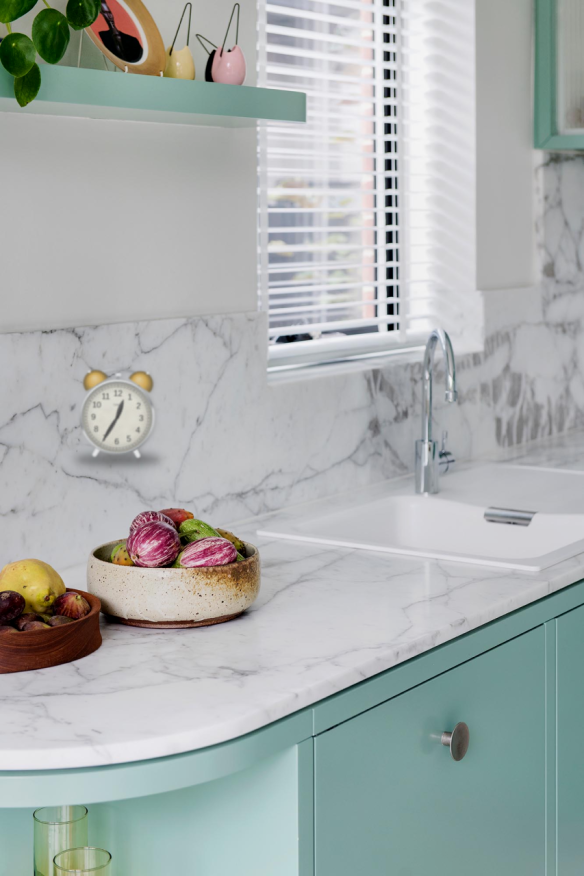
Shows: h=12 m=35
